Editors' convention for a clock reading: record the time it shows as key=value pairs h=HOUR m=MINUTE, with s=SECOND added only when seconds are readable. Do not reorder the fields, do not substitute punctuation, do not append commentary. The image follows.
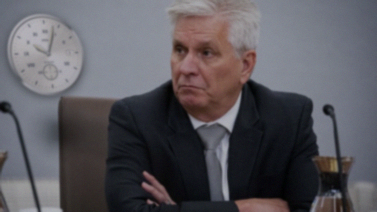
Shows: h=10 m=3
